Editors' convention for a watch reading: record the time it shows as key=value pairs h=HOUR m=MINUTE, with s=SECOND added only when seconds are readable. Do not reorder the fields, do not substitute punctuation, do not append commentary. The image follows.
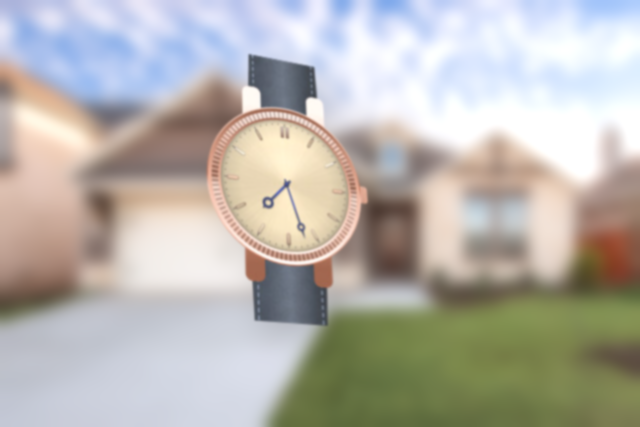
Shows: h=7 m=27
